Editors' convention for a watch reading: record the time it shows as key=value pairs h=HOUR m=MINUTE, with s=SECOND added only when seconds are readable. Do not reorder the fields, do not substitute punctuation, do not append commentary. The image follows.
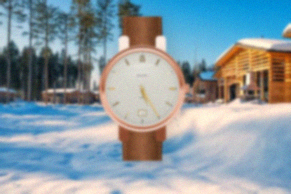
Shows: h=5 m=25
